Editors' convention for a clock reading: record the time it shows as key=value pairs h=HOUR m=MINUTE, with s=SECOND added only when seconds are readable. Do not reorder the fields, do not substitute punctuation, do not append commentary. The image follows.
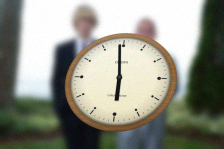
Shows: h=5 m=59
